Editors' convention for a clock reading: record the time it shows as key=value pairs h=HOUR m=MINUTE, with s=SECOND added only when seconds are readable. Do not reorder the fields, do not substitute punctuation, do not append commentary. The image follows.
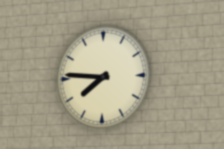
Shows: h=7 m=46
